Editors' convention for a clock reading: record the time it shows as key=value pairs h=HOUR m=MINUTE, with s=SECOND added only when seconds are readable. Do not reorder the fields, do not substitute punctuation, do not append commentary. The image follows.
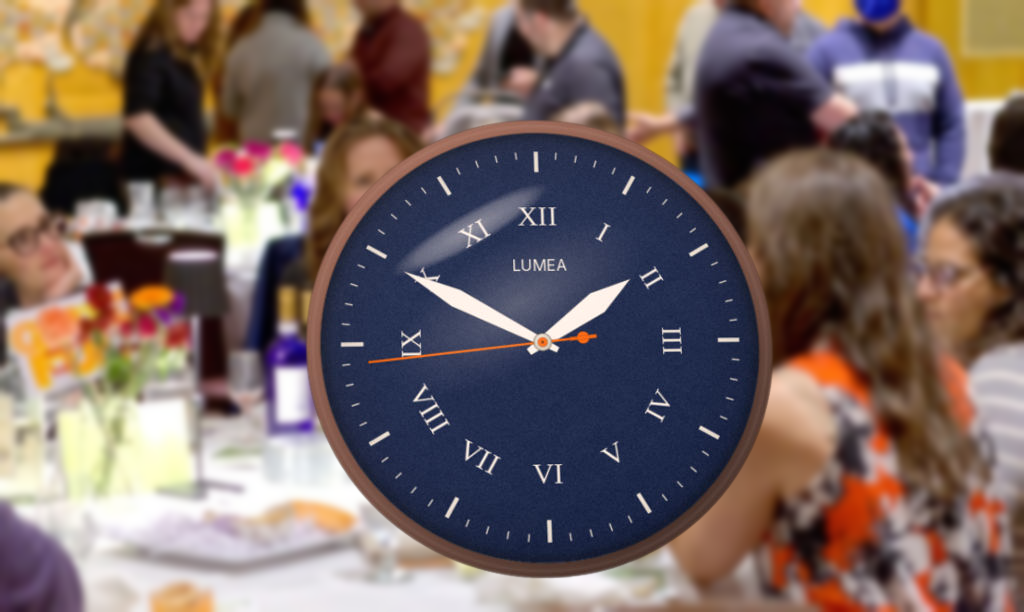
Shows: h=1 m=49 s=44
